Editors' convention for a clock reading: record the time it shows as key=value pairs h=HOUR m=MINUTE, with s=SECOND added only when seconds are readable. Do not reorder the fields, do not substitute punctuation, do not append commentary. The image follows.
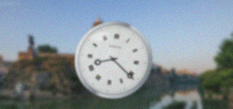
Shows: h=8 m=21
